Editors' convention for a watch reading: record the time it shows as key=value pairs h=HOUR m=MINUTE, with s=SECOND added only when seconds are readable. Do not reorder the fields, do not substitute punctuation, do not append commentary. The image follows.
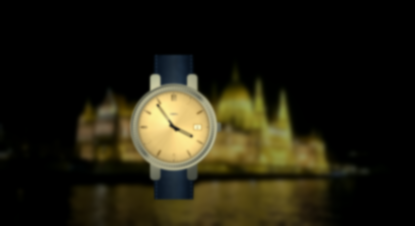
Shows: h=3 m=54
